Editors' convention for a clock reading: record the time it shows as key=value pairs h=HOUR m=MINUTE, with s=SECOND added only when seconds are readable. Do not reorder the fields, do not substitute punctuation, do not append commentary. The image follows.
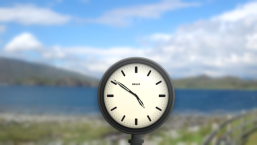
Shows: h=4 m=51
